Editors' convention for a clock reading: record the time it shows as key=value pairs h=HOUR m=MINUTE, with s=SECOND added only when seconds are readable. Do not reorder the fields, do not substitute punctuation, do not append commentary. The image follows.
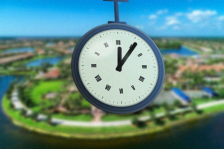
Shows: h=12 m=6
